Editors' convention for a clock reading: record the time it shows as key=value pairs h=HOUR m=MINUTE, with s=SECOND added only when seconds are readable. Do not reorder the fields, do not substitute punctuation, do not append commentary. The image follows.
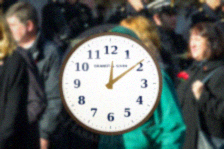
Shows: h=12 m=9
